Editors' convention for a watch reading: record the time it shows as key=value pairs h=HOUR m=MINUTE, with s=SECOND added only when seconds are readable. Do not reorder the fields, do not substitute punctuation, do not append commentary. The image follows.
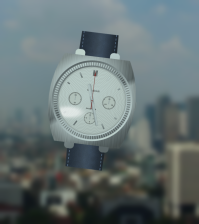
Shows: h=11 m=27
